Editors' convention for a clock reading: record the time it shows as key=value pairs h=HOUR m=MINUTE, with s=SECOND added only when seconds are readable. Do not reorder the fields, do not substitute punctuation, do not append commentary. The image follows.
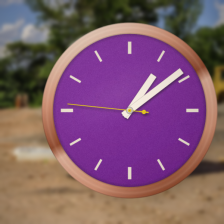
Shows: h=1 m=8 s=46
